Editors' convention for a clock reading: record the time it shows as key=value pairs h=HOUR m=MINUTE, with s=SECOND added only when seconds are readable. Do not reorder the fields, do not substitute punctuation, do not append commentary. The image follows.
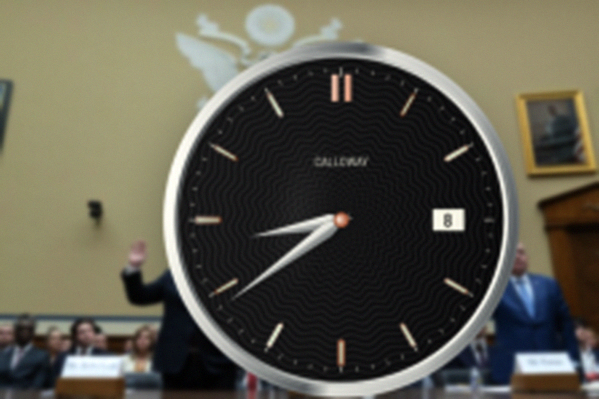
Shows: h=8 m=39
